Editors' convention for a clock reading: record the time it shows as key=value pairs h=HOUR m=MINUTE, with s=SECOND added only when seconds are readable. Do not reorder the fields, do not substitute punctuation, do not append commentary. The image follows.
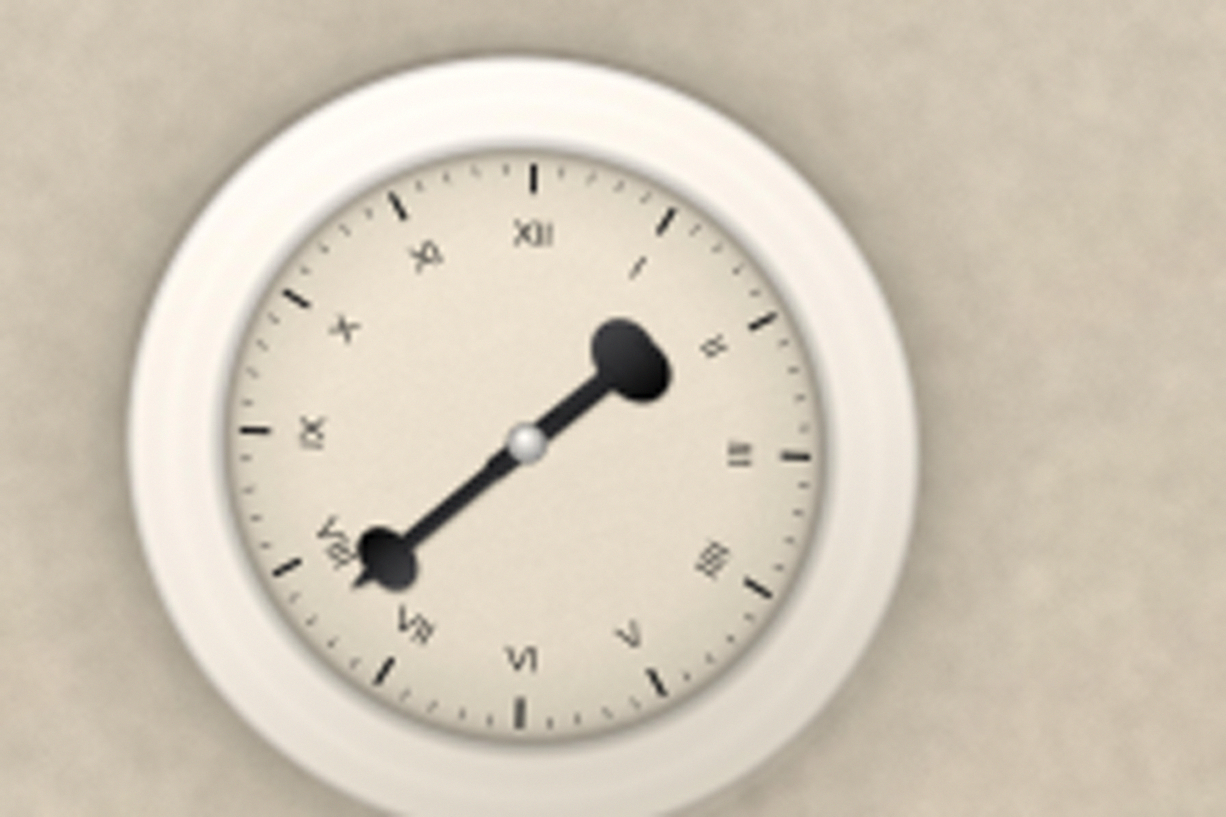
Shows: h=1 m=38
